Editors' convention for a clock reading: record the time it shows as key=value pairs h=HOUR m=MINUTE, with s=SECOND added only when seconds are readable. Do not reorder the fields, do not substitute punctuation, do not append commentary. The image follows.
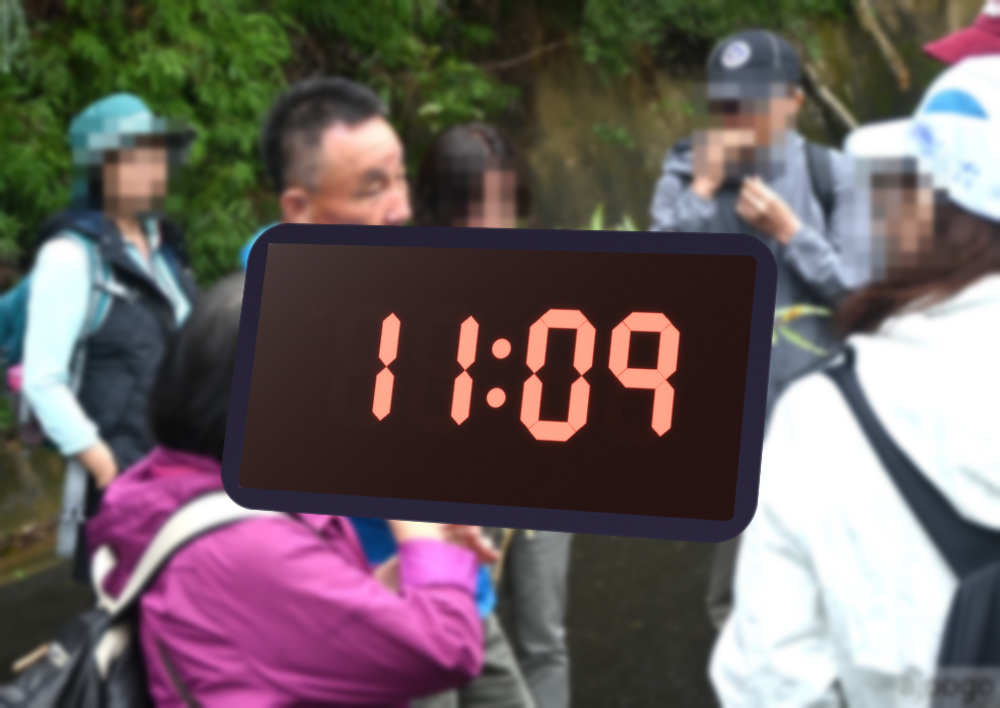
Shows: h=11 m=9
